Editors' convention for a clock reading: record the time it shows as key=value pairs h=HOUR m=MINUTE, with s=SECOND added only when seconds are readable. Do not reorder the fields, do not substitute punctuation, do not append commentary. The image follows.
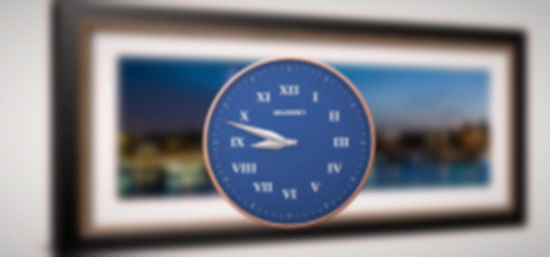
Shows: h=8 m=48
